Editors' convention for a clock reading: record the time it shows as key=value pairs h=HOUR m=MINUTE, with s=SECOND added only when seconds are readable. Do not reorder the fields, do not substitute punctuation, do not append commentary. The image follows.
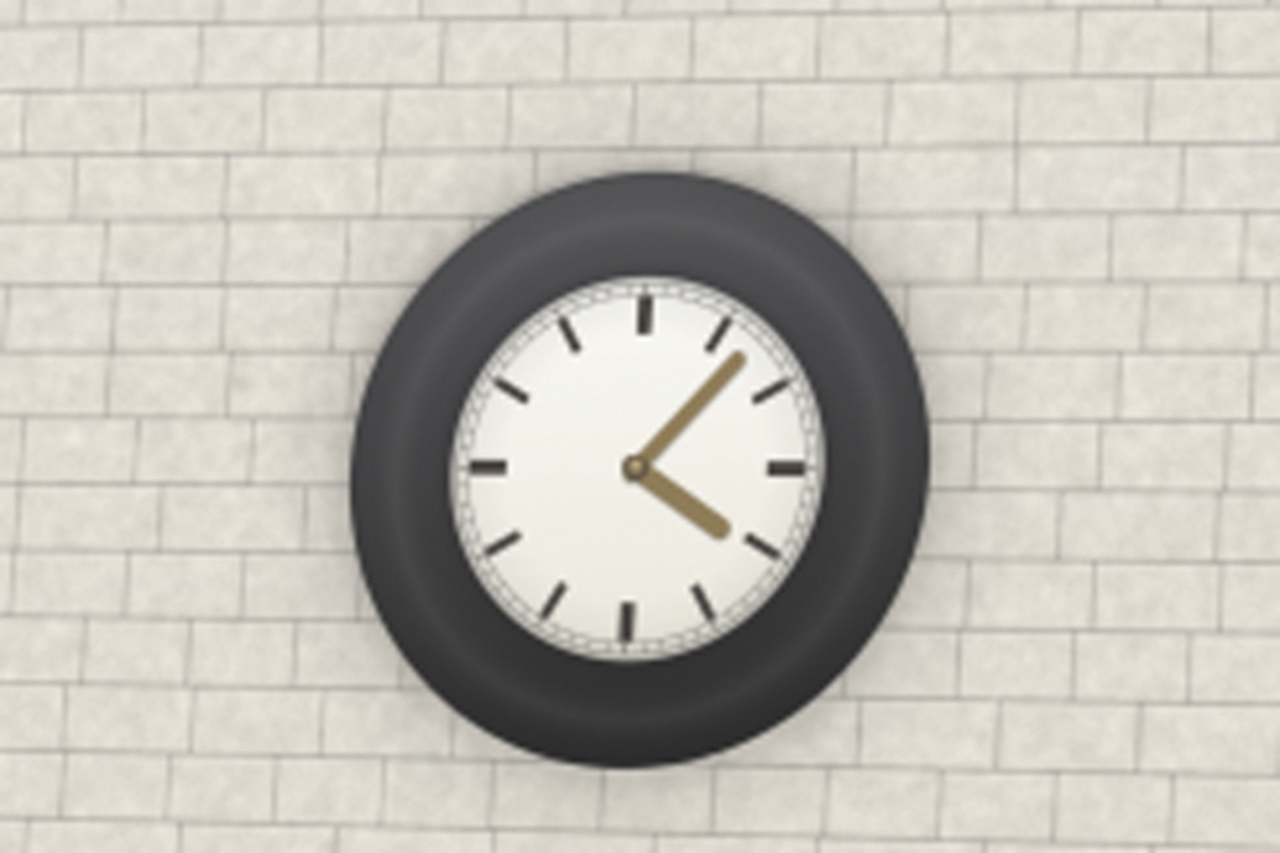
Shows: h=4 m=7
